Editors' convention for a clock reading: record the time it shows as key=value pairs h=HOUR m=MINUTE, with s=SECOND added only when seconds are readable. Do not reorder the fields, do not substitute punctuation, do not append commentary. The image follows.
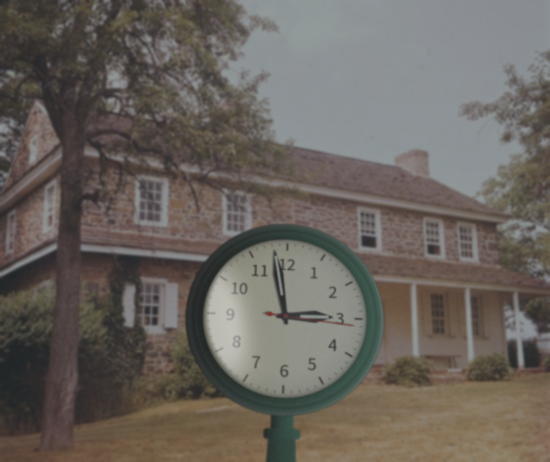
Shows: h=2 m=58 s=16
